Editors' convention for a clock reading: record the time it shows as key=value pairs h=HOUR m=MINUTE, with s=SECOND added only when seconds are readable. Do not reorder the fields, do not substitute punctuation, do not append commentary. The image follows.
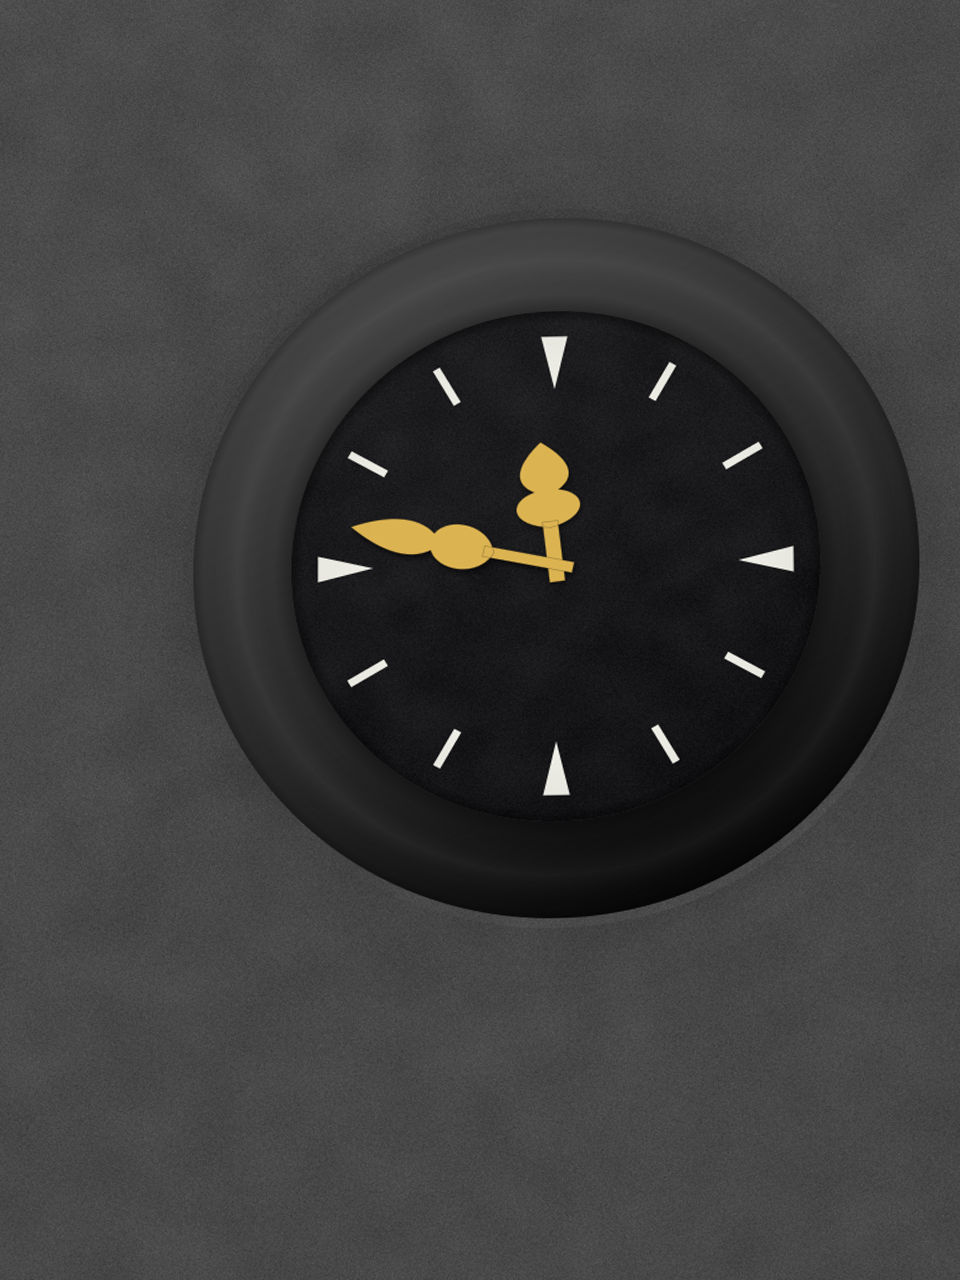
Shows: h=11 m=47
